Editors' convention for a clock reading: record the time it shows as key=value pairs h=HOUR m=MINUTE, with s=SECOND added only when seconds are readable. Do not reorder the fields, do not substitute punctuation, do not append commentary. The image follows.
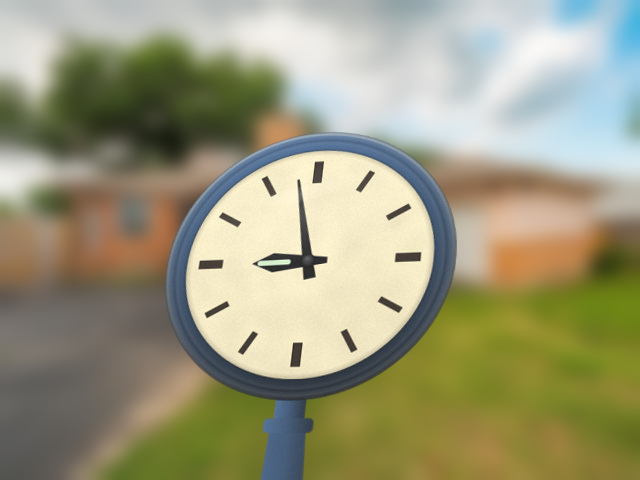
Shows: h=8 m=58
